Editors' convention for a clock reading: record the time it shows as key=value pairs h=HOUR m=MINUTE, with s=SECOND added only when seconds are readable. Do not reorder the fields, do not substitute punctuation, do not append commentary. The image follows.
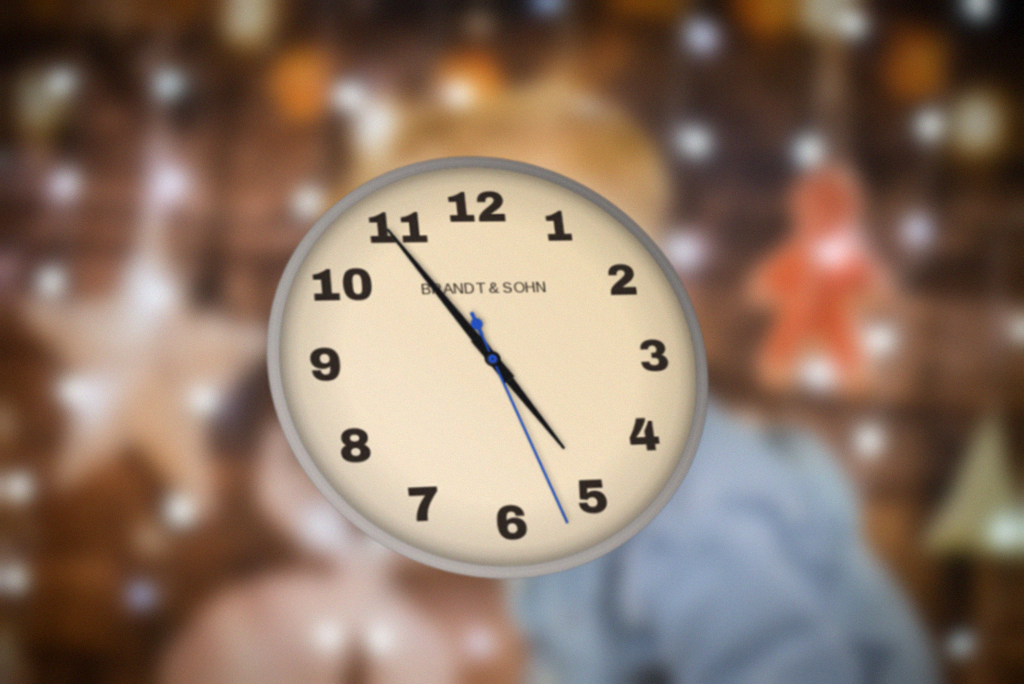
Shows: h=4 m=54 s=27
